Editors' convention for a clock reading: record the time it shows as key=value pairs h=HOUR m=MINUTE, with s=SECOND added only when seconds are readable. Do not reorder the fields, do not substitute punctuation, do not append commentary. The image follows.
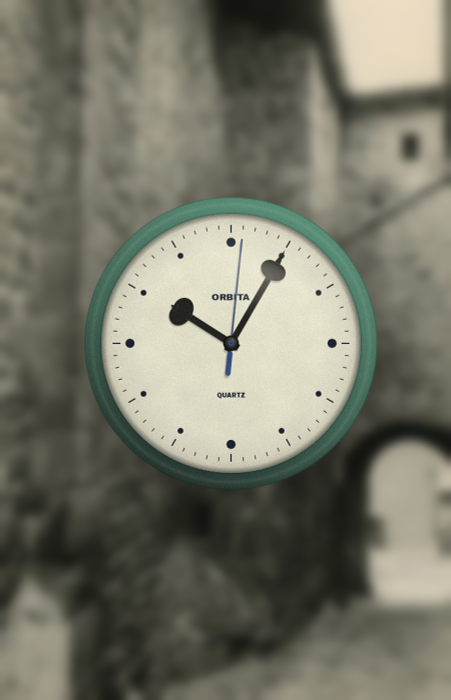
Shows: h=10 m=5 s=1
